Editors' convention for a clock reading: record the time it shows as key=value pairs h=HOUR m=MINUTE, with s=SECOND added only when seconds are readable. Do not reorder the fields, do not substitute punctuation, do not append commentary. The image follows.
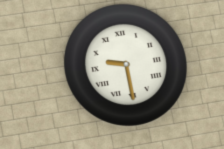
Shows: h=9 m=30
